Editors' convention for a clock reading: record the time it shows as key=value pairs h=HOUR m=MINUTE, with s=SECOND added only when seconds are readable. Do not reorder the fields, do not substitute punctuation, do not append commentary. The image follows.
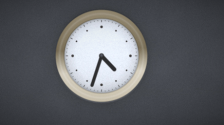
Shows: h=4 m=33
